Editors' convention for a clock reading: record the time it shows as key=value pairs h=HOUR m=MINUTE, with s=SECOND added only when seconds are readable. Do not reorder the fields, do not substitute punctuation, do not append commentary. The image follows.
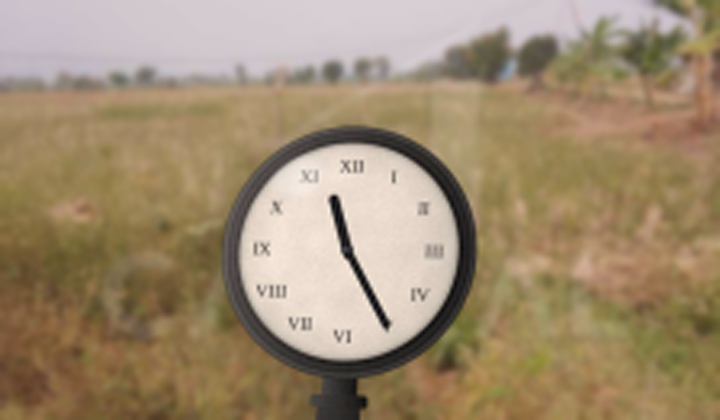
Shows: h=11 m=25
